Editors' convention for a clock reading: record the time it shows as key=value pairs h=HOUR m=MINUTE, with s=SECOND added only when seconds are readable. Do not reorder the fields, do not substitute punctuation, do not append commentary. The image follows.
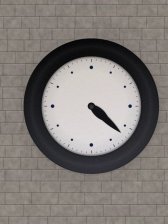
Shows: h=4 m=22
